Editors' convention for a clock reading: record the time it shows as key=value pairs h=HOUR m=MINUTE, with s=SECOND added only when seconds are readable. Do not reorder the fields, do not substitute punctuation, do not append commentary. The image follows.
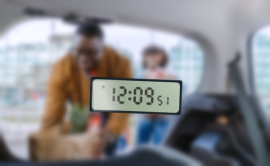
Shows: h=12 m=9 s=51
